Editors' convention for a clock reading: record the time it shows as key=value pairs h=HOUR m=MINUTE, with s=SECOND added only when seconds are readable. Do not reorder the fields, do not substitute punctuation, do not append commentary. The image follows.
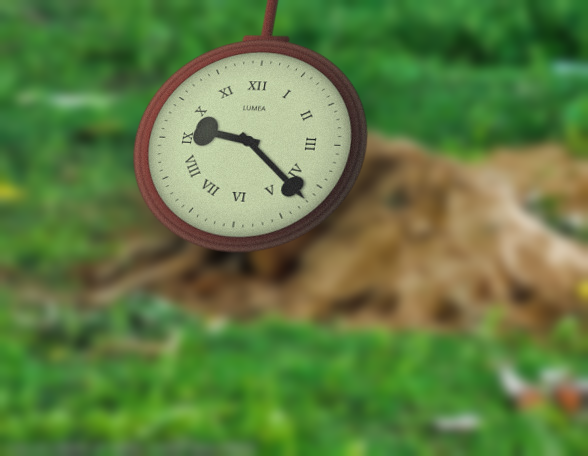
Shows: h=9 m=22
